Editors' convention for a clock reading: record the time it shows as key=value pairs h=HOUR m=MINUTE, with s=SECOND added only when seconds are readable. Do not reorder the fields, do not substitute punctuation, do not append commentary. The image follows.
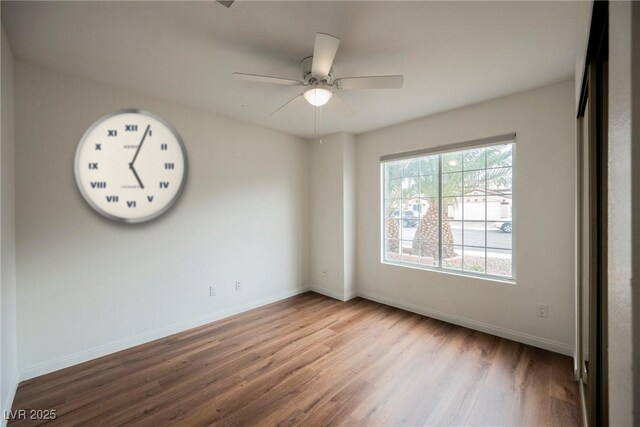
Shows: h=5 m=4
